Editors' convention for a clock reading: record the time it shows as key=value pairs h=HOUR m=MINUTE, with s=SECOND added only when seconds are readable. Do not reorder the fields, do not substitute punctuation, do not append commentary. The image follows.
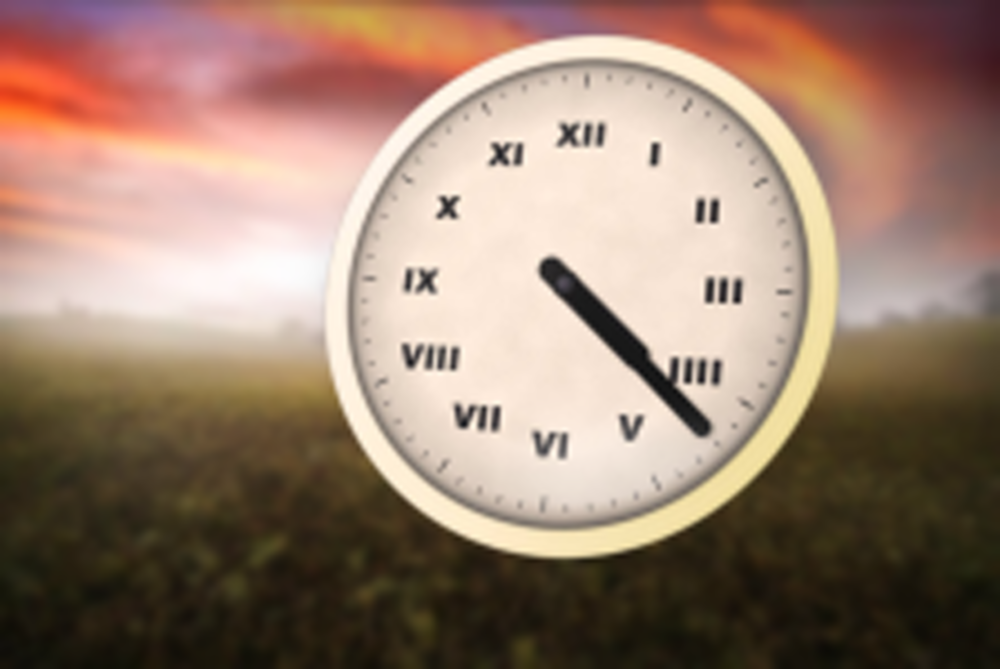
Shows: h=4 m=22
